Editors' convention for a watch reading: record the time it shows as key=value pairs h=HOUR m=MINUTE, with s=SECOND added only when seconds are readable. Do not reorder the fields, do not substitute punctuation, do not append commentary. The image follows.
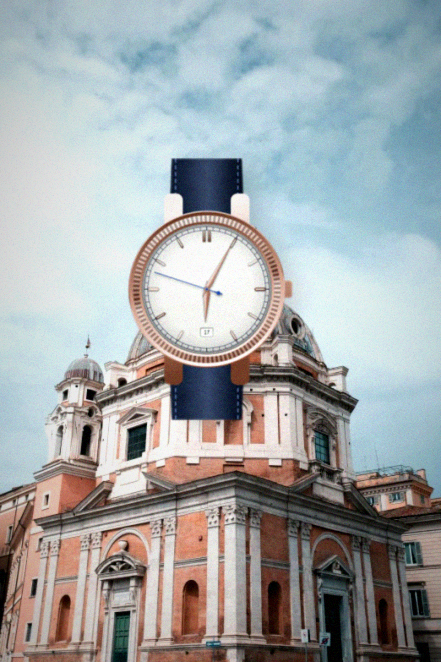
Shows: h=6 m=4 s=48
